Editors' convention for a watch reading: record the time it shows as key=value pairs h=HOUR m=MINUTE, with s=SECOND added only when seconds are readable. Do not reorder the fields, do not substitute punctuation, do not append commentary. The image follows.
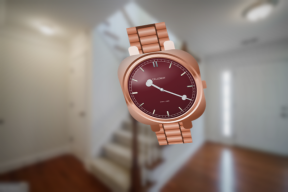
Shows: h=10 m=20
